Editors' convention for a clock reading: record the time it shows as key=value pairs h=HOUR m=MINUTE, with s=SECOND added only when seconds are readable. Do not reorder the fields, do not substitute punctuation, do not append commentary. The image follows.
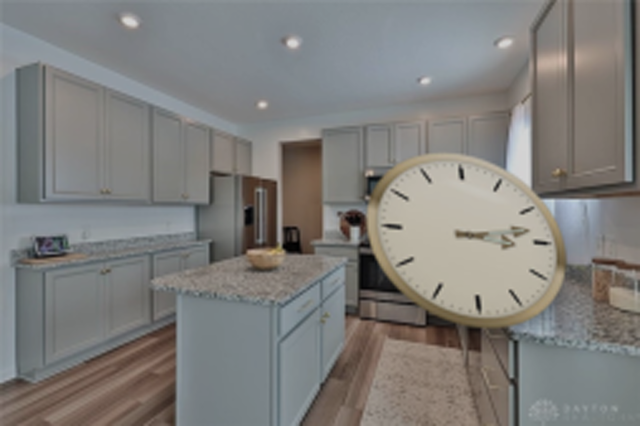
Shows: h=3 m=13
